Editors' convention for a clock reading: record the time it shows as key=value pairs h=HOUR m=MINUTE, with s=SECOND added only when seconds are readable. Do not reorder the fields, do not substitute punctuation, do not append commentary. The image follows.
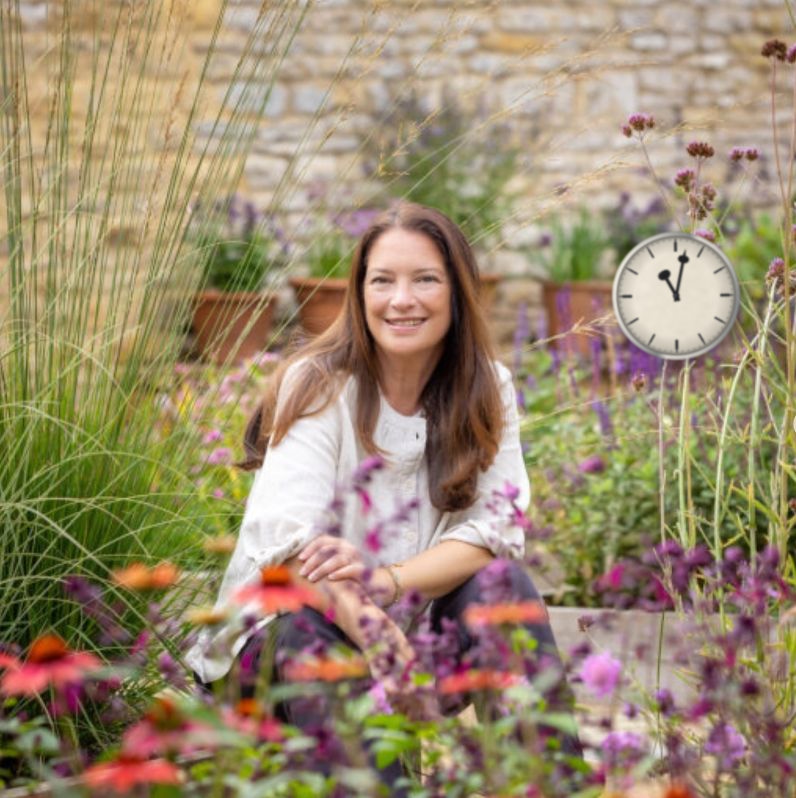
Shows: h=11 m=2
